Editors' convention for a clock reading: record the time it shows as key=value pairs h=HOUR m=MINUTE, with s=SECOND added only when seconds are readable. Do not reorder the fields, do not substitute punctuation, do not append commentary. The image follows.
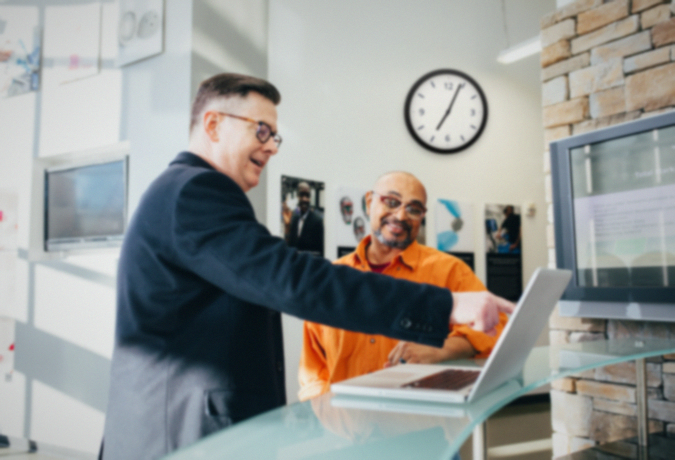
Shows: h=7 m=4
